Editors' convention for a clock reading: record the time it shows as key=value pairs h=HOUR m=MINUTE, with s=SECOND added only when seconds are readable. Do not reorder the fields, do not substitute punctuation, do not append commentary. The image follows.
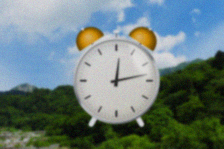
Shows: h=12 m=13
